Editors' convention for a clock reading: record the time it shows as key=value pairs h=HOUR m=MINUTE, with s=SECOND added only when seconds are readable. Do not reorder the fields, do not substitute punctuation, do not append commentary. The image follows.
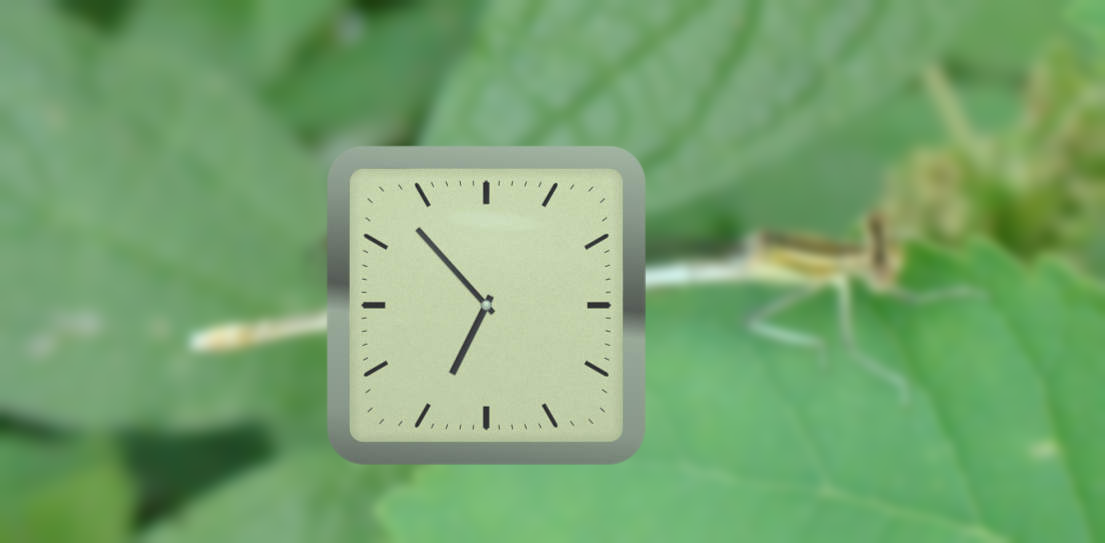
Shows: h=6 m=53
